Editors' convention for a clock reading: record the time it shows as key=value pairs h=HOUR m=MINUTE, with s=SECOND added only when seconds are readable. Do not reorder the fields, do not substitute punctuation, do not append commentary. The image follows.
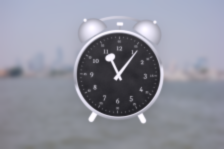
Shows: h=11 m=6
